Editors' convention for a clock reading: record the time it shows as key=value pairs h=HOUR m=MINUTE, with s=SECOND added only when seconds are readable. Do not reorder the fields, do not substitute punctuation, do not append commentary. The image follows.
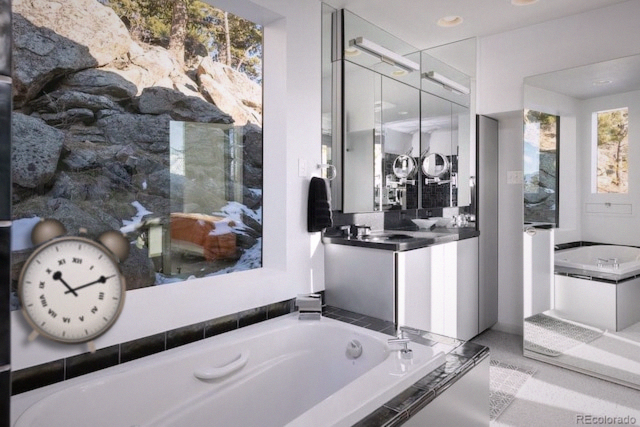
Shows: h=10 m=10
